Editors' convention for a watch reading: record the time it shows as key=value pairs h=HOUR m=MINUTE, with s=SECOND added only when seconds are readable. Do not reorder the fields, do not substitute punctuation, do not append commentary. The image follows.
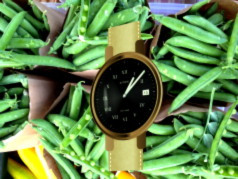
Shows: h=1 m=8
